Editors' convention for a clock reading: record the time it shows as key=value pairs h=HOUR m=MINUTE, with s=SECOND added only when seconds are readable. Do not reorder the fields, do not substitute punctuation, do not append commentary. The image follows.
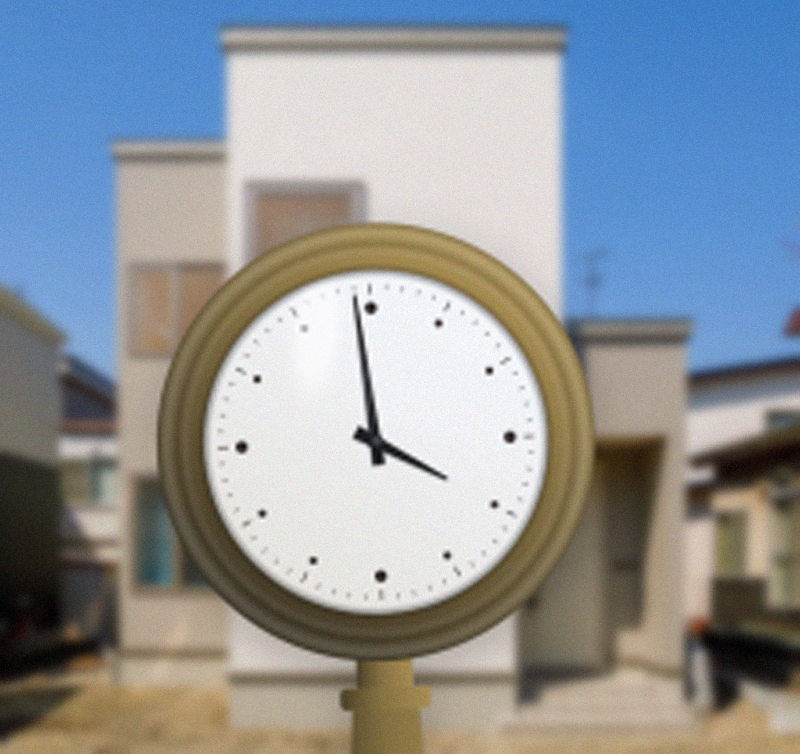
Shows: h=3 m=59
